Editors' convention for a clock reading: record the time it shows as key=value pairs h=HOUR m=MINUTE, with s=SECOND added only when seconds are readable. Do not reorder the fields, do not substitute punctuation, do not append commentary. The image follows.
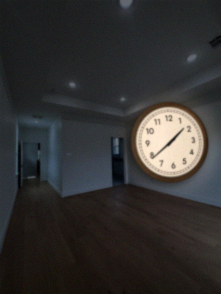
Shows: h=1 m=39
